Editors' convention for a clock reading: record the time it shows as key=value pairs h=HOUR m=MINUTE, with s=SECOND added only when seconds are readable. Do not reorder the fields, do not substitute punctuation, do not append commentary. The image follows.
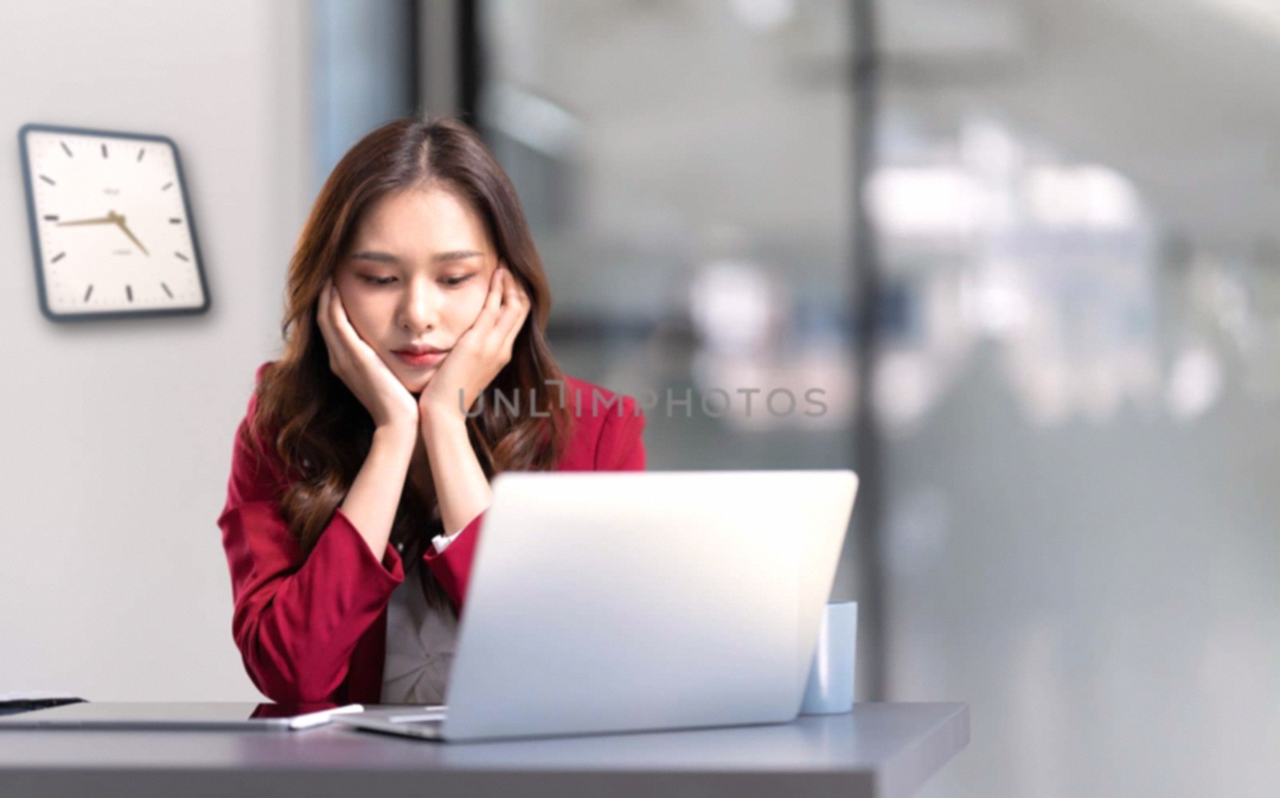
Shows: h=4 m=44
